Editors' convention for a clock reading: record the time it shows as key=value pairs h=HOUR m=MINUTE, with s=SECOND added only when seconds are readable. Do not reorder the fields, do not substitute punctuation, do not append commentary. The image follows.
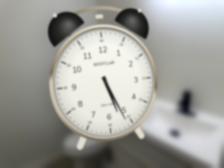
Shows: h=5 m=26
